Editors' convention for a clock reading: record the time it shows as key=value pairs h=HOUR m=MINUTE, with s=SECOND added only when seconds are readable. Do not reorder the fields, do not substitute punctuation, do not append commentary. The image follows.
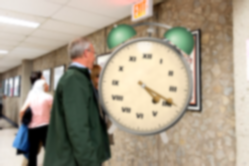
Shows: h=4 m=19
